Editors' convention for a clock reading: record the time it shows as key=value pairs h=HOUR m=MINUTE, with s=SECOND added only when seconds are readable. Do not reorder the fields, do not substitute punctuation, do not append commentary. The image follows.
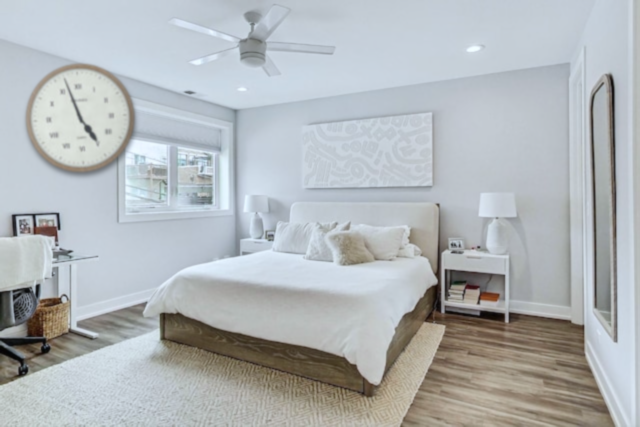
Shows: h=4 m=57
